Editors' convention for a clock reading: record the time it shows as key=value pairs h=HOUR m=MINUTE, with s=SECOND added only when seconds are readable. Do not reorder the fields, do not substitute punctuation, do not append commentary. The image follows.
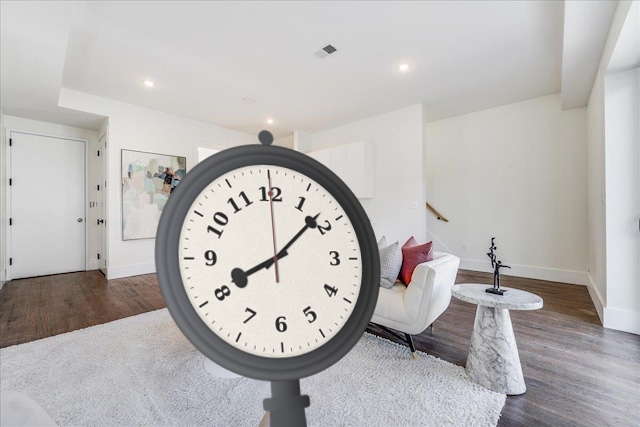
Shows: h=8 m=8 s=0
